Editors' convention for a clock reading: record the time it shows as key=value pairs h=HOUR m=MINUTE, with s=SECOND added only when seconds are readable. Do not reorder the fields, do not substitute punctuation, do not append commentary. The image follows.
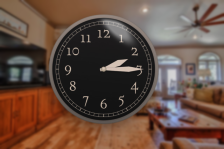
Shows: h=2 m=15
